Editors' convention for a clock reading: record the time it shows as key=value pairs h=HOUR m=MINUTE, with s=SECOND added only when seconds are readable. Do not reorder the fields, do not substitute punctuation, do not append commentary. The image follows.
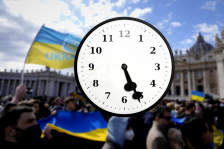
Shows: h=5 m=26
